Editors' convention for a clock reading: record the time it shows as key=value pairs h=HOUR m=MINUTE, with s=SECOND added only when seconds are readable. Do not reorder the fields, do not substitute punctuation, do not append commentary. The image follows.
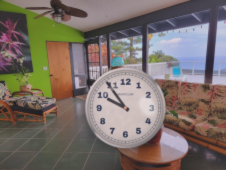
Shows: h=9 m=54
